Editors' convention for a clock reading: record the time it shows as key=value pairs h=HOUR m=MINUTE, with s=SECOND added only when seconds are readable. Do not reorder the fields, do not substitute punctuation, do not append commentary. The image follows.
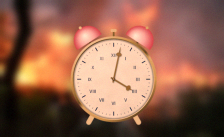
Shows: h=4 m=2
